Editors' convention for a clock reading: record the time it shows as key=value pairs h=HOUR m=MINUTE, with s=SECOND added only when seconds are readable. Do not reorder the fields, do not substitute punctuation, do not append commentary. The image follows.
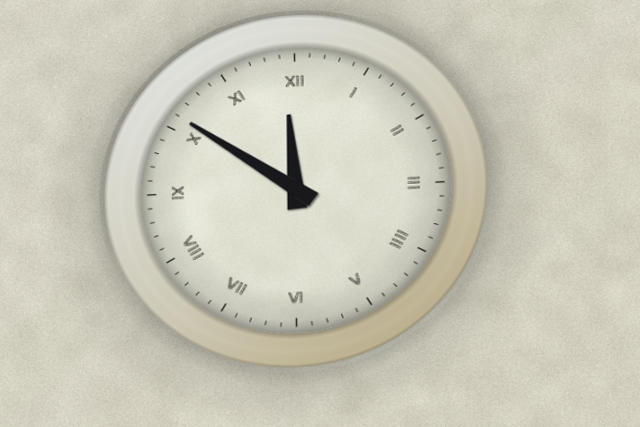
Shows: h=11 m=51
